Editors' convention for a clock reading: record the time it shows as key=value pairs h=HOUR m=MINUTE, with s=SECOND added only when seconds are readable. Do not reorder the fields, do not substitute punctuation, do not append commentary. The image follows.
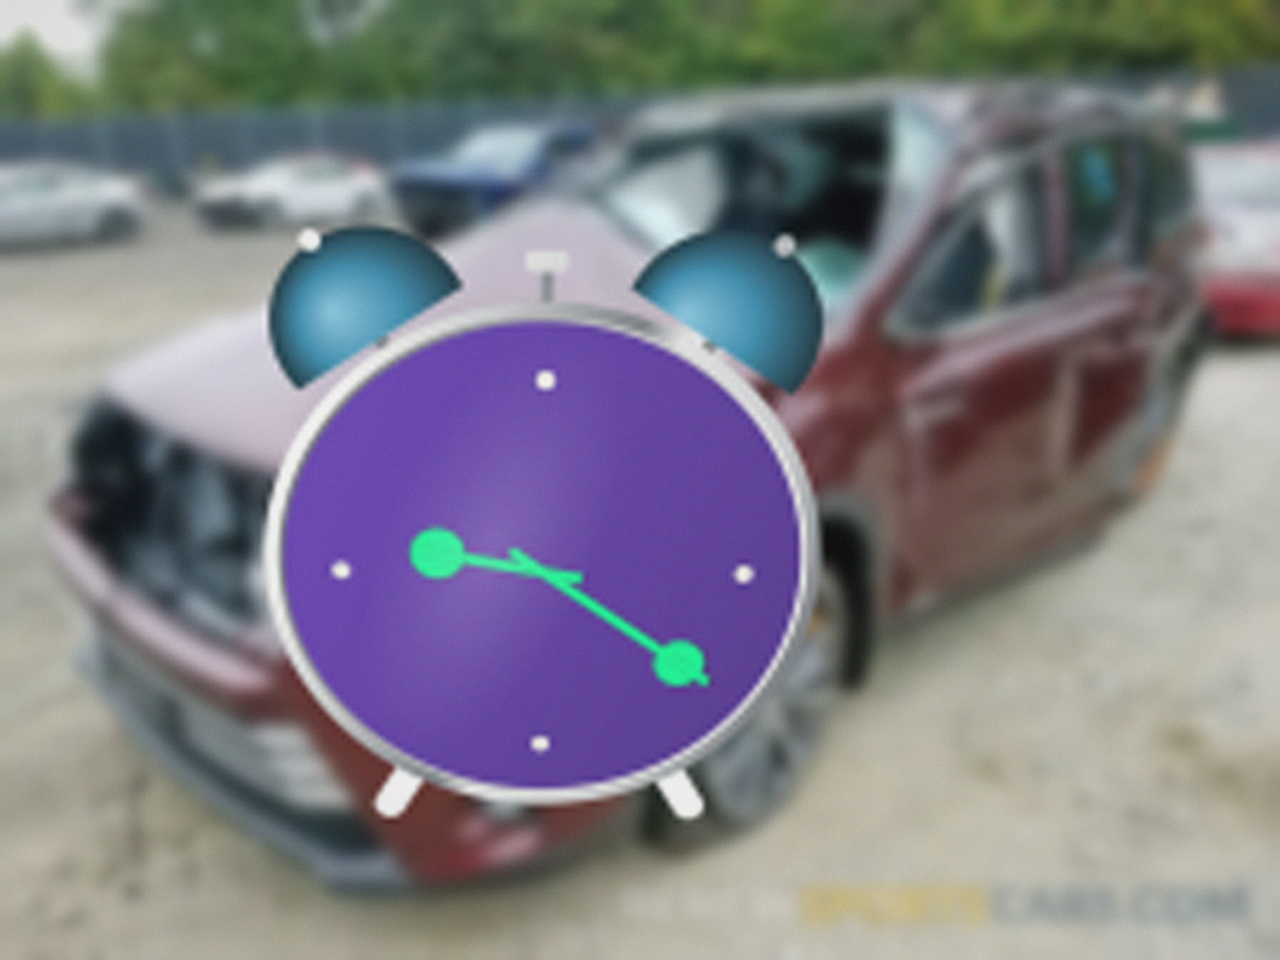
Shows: h=9 m=21
